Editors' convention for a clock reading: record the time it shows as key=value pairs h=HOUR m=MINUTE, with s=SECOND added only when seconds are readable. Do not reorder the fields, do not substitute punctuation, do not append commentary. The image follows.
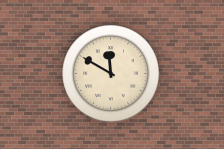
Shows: h=11 m=50
